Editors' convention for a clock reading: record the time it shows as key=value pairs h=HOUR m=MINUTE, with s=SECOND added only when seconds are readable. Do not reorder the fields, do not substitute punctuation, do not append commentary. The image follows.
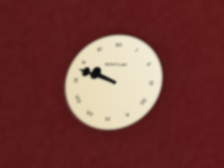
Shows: h=9 m=48
